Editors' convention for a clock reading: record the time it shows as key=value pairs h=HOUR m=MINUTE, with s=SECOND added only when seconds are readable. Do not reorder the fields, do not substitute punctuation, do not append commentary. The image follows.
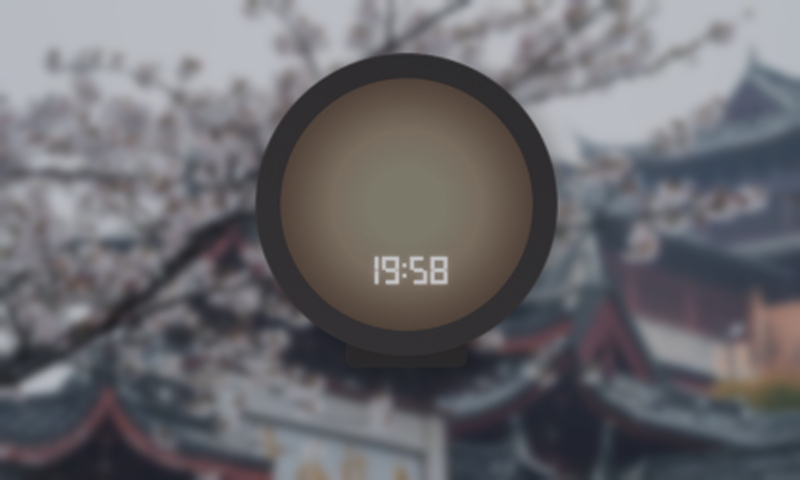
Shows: h=19 m=58
